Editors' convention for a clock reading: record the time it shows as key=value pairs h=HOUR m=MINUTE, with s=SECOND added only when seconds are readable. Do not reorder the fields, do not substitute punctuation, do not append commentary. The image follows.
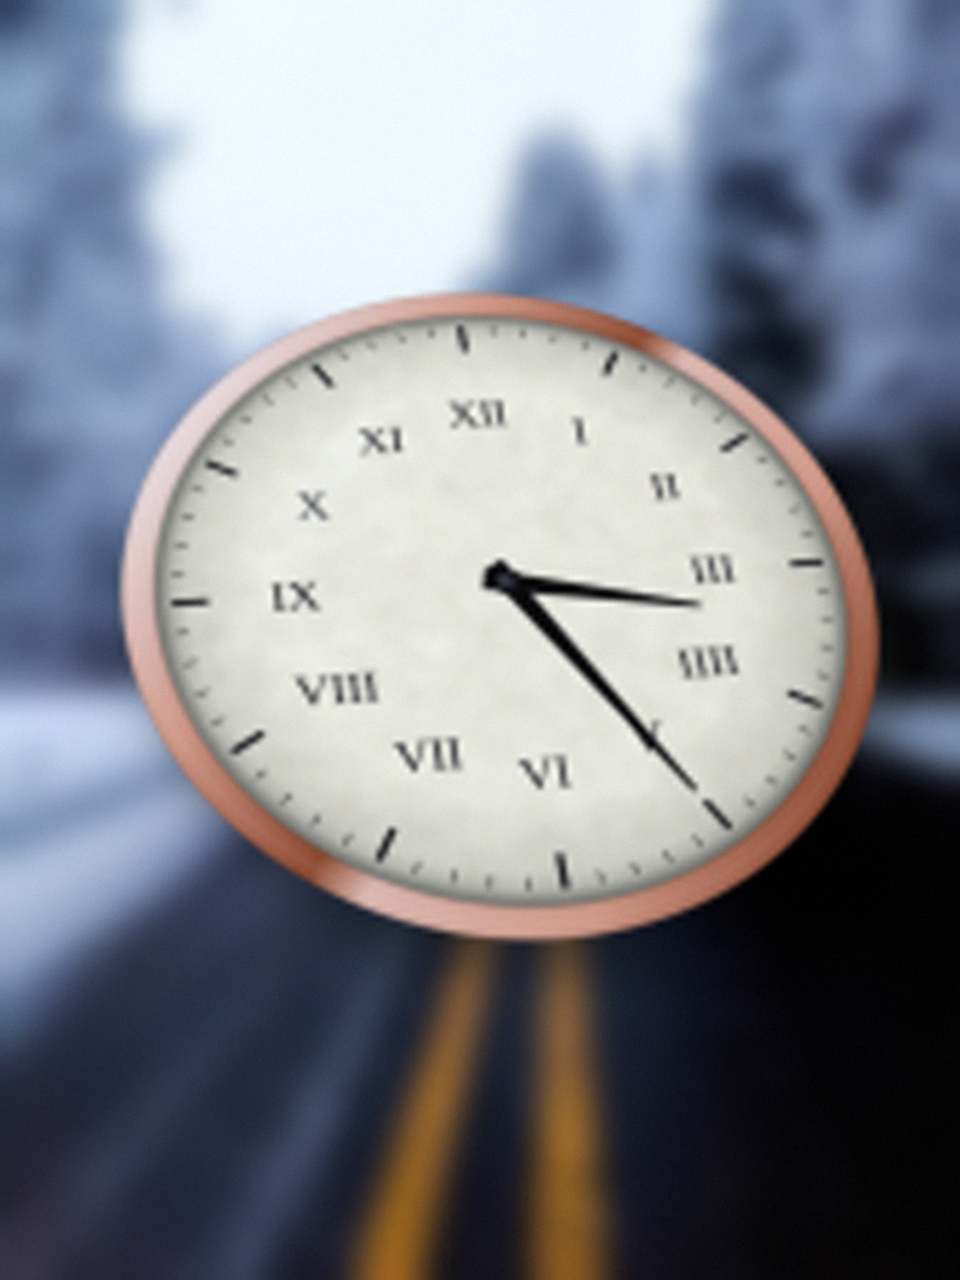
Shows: h=3 m=25
